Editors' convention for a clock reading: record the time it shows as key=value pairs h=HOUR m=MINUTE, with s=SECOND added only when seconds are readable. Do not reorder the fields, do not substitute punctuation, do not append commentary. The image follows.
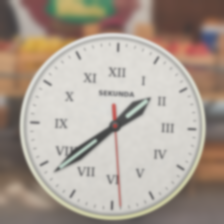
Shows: h=1 m=38 s=29
